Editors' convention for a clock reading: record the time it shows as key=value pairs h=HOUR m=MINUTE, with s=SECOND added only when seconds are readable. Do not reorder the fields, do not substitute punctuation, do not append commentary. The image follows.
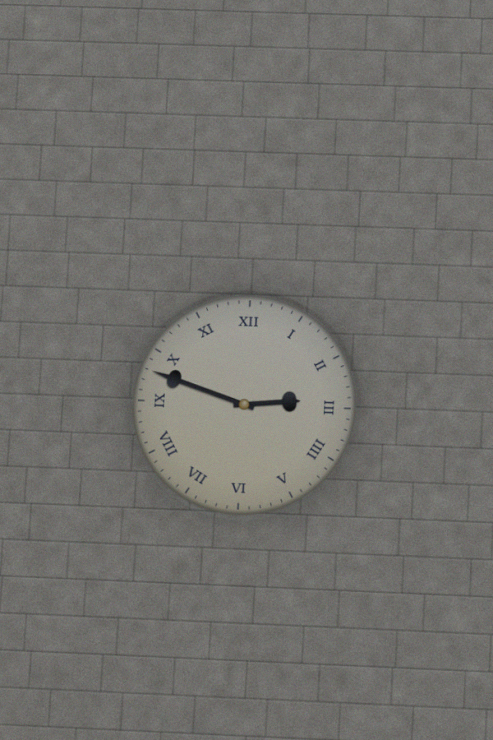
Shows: h=2 m=48
